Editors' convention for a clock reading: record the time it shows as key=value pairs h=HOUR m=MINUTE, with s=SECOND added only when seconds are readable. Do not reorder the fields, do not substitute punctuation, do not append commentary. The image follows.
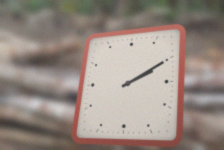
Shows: h=2 m=10
